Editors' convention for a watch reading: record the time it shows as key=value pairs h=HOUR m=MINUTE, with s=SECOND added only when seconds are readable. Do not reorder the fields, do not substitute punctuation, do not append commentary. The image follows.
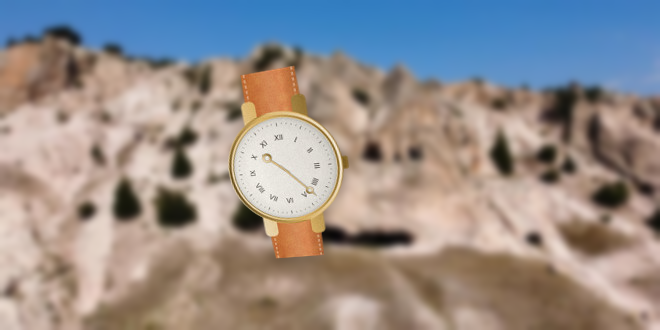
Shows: h=10 m=23
